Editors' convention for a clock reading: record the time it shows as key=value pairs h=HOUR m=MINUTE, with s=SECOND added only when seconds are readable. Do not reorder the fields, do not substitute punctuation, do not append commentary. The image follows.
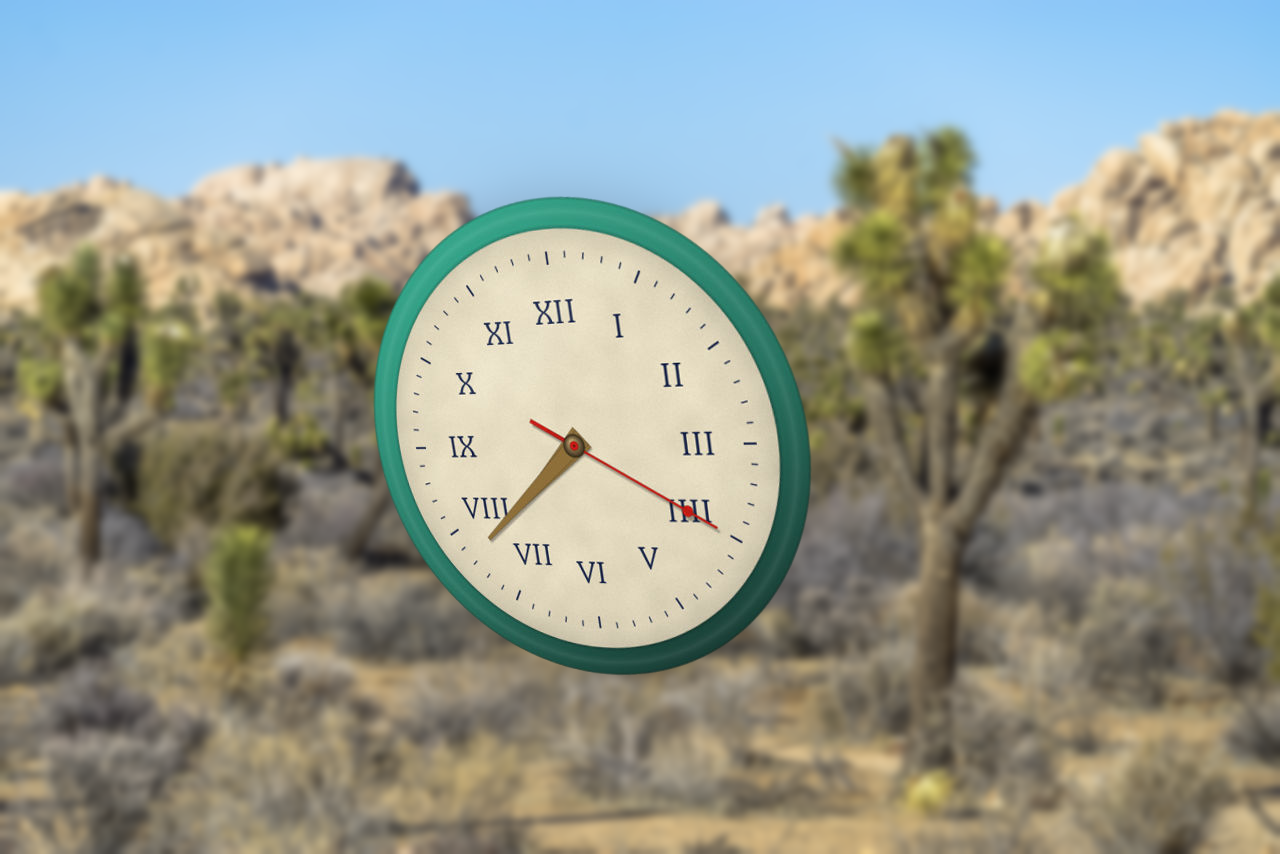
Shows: h=7 m=38 s=20
